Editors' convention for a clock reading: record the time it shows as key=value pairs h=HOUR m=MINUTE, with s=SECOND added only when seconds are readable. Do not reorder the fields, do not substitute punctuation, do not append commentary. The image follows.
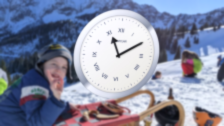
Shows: h=11 m=10
